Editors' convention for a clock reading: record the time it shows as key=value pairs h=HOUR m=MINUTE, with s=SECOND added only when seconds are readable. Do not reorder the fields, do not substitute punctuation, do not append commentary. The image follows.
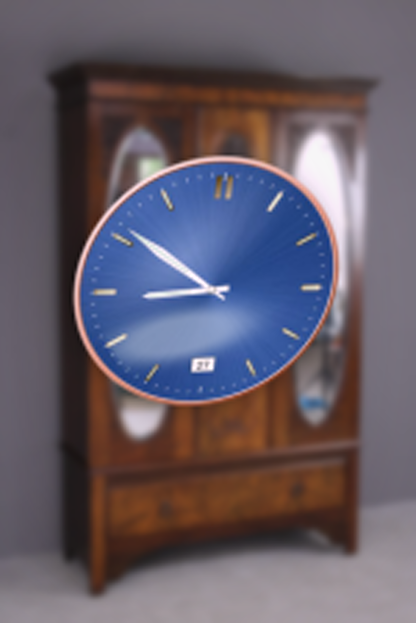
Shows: h=8 m=51
